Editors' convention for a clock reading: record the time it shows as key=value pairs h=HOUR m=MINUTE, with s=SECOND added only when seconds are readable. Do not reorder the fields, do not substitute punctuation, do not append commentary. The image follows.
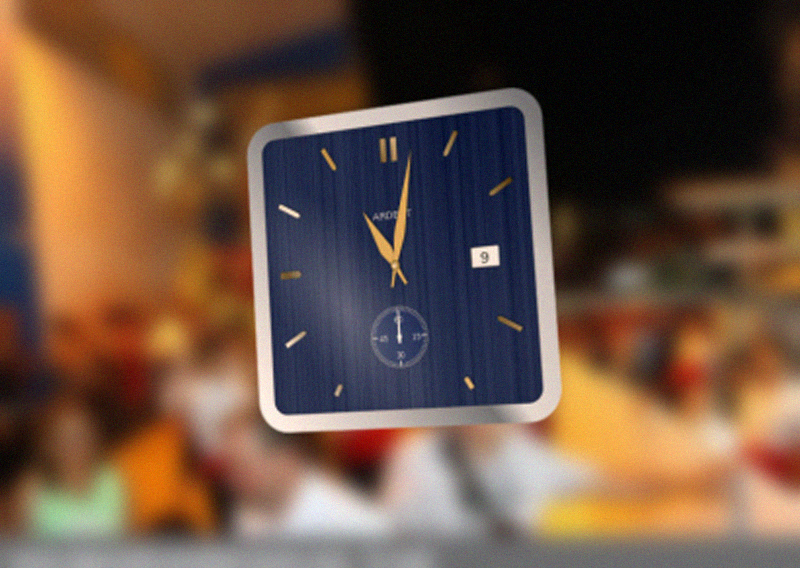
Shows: h=11 m=2
